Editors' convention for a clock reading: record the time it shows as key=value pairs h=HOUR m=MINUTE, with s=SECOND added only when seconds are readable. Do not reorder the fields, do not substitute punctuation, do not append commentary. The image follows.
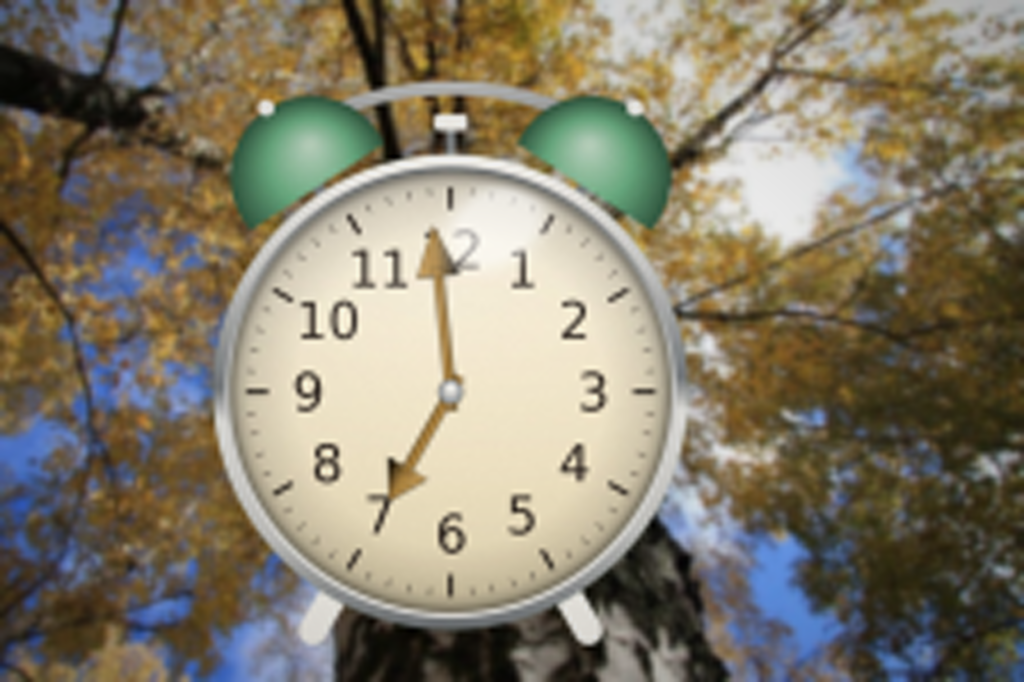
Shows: h=6 m=59
